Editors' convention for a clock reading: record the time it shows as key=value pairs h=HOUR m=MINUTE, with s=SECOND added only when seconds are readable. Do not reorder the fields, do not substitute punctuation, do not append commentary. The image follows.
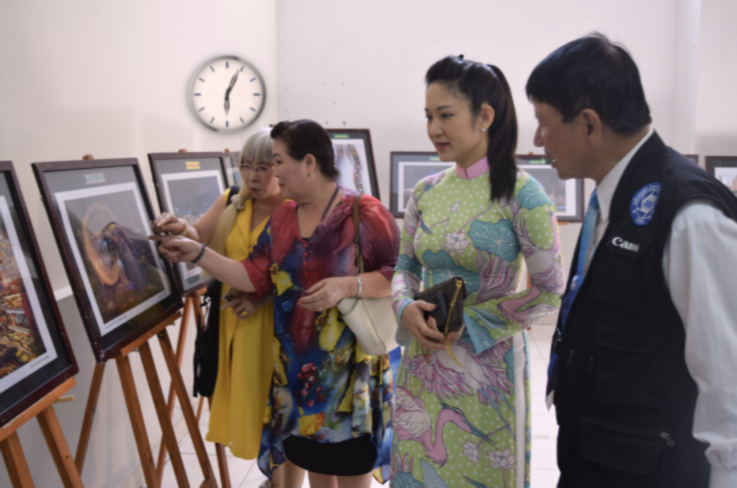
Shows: h=6 m=4
